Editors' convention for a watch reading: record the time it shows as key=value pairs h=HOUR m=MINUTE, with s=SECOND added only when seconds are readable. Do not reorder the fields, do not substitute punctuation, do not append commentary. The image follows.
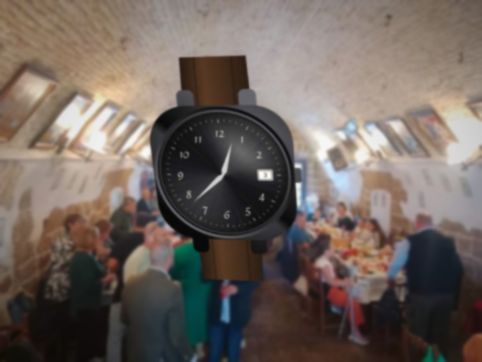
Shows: h=12 m=38
